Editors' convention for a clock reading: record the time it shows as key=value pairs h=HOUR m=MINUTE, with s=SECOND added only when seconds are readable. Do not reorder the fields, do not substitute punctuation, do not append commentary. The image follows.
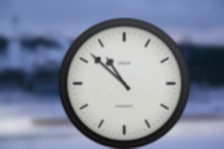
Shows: h=10 m=52
